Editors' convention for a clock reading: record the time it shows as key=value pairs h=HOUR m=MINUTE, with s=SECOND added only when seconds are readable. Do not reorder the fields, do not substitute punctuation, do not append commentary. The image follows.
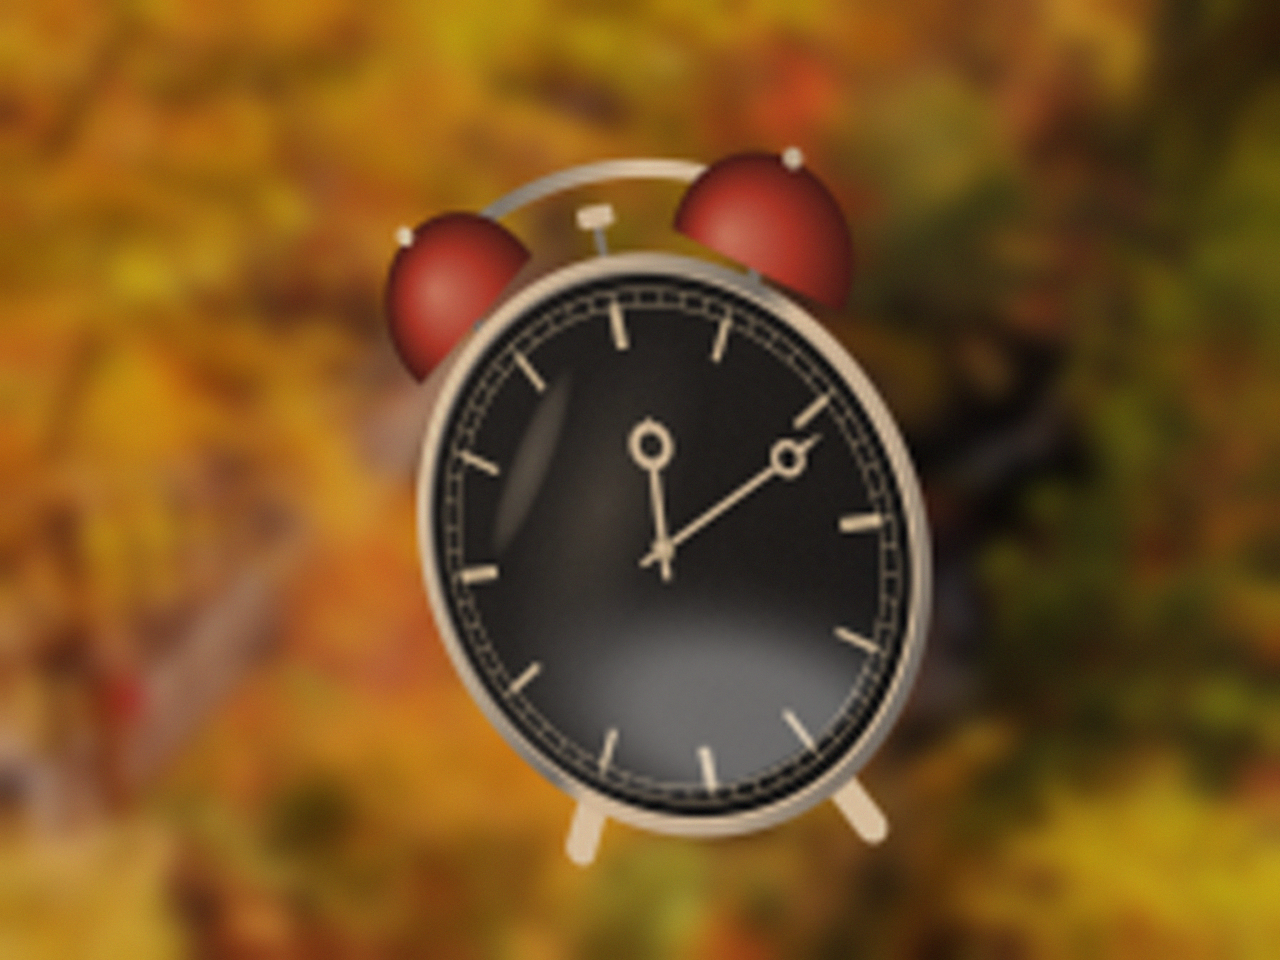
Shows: h=12 m=11
